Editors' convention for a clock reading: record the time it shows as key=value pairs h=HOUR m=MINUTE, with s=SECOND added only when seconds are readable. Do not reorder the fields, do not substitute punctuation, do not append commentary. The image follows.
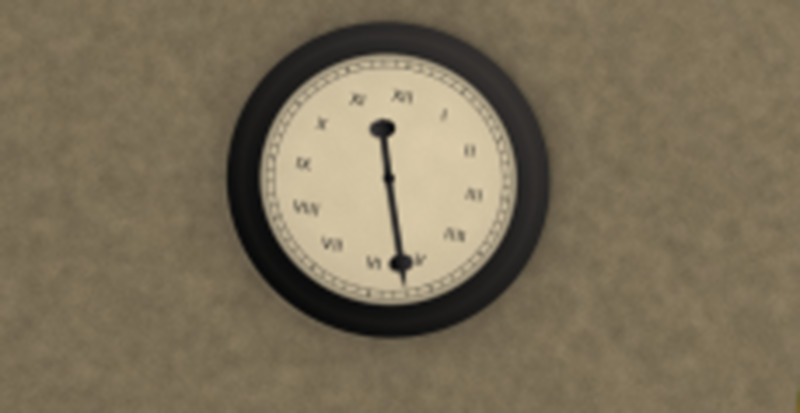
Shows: h=11 m=27
